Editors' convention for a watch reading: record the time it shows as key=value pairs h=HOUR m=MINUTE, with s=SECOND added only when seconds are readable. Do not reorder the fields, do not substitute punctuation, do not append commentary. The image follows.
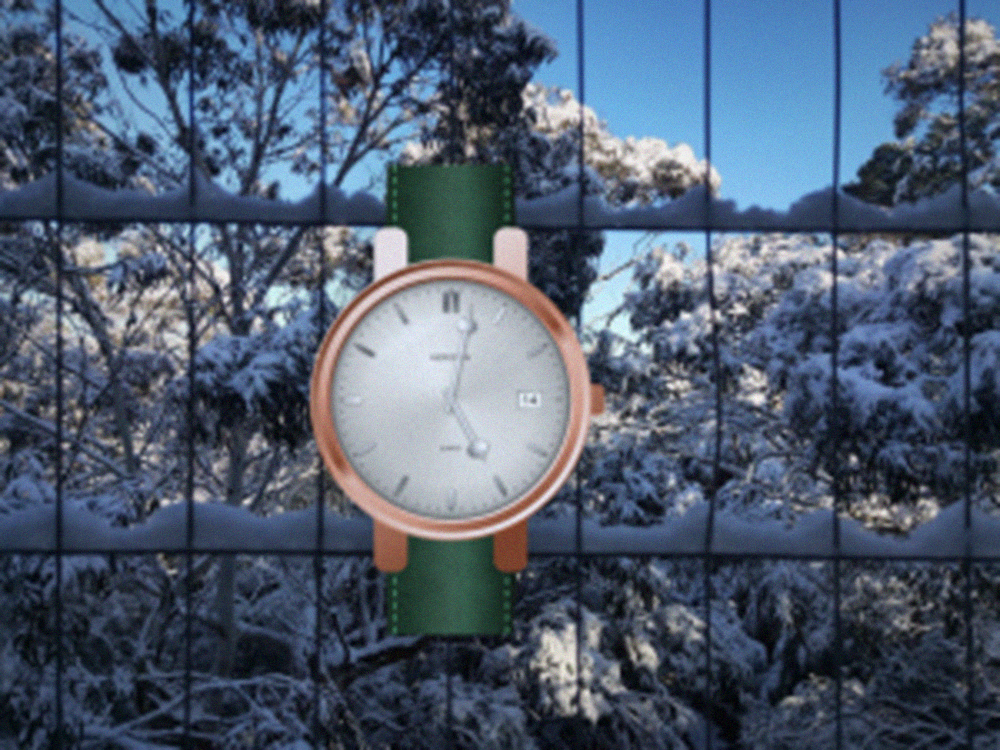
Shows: h=5 m=2
